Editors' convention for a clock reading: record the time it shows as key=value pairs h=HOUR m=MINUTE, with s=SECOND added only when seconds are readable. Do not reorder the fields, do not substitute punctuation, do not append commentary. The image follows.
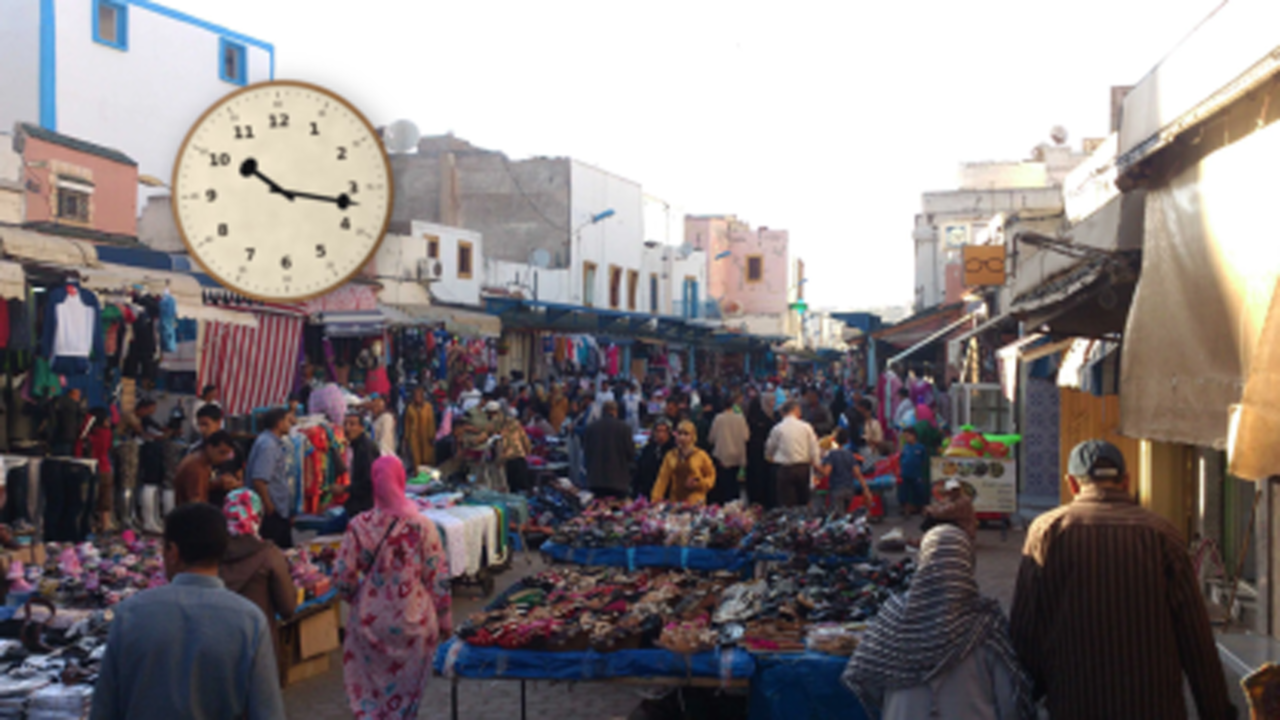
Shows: h=10 m=17
